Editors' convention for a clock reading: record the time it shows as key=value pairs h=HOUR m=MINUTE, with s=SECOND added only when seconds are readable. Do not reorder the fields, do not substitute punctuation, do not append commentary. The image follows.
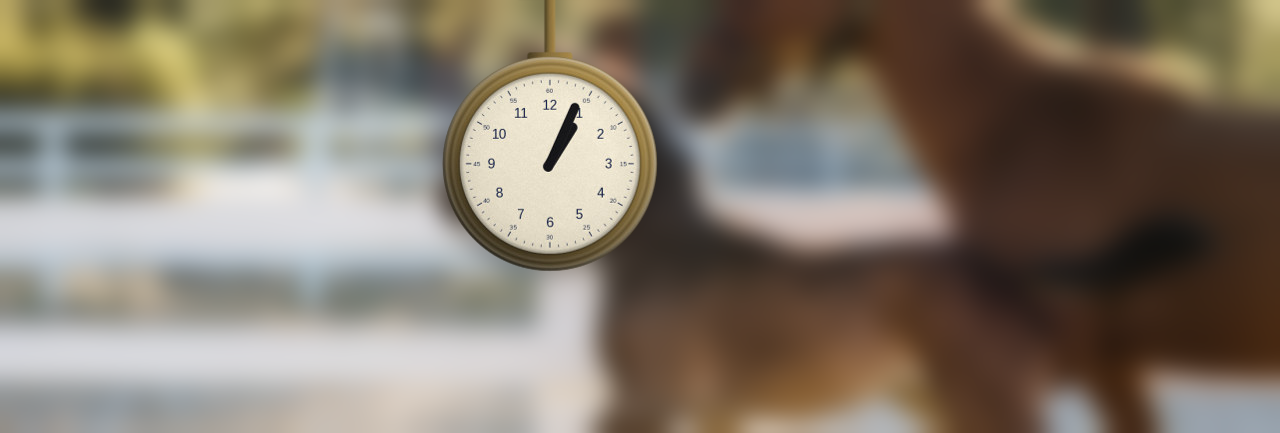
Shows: h=1 m=4
